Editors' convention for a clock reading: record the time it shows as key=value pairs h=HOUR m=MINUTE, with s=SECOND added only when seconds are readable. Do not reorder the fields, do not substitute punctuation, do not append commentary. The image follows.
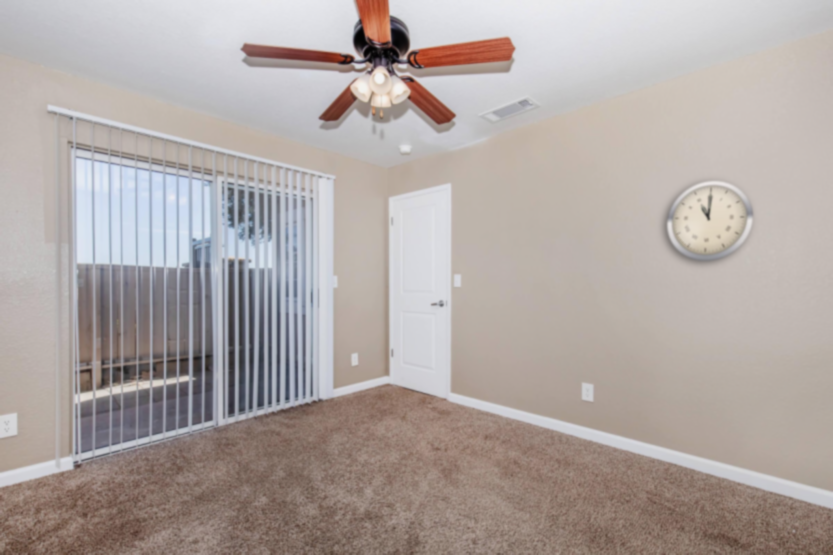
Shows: h=11 m=0
